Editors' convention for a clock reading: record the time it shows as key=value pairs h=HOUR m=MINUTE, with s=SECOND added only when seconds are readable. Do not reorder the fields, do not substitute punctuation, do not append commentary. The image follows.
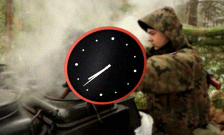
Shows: h=7 m=37
